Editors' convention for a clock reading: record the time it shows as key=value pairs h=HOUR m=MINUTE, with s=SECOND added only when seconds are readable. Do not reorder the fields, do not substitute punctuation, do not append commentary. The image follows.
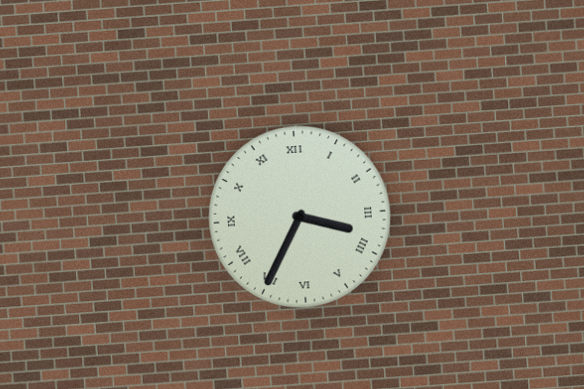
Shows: h=3 m=35
